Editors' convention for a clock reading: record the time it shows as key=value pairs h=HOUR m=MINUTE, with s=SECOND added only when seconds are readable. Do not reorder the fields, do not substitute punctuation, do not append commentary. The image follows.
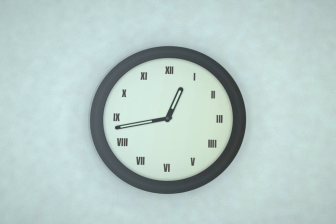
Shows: h=12 m=43
